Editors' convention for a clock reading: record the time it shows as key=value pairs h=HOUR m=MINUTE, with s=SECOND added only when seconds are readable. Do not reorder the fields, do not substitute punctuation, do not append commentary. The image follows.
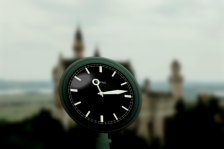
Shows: h=11 m=13
